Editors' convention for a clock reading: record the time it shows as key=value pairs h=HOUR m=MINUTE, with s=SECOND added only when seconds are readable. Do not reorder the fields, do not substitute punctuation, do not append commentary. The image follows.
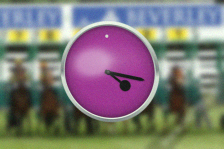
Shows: h=4 m=17
